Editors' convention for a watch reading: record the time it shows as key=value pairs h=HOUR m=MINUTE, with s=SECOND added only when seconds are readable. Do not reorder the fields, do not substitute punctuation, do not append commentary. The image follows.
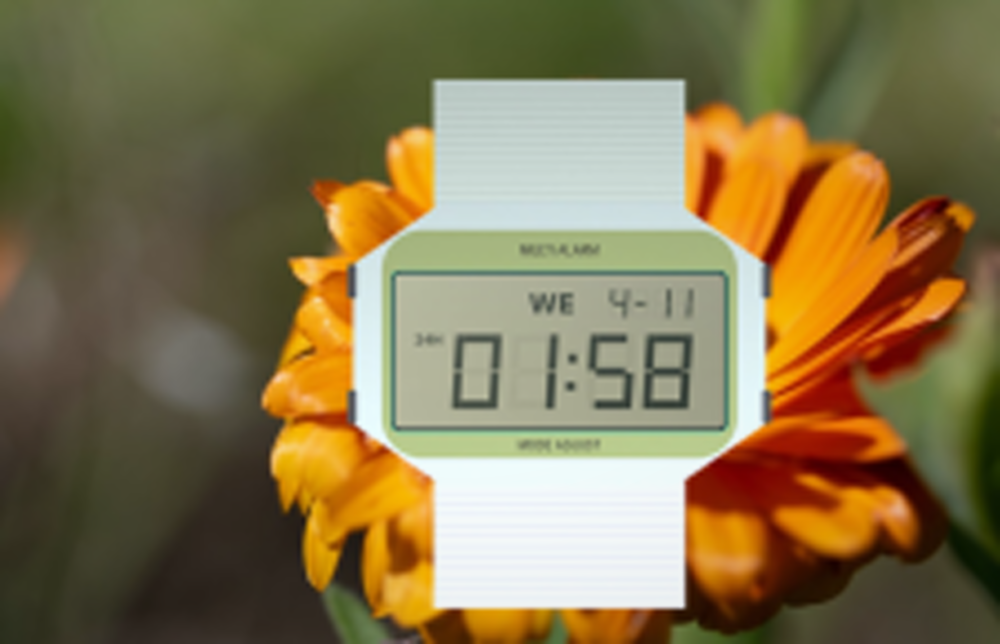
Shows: h=1 m=58
